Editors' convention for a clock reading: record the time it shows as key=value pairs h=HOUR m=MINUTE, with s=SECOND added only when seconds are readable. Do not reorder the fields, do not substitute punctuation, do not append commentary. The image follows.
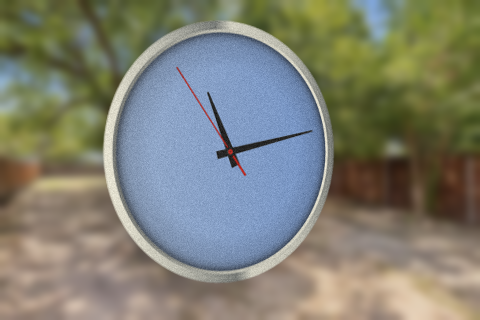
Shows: h=11 m=12 s=54
